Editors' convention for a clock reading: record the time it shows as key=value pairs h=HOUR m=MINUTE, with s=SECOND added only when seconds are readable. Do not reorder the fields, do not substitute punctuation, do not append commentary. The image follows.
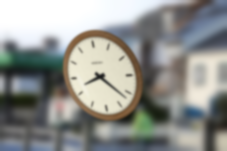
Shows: h=8 m=22
